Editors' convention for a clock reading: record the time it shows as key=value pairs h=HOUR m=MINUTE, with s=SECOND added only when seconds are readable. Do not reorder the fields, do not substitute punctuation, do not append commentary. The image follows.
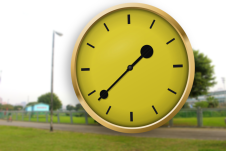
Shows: h=1 m=38
